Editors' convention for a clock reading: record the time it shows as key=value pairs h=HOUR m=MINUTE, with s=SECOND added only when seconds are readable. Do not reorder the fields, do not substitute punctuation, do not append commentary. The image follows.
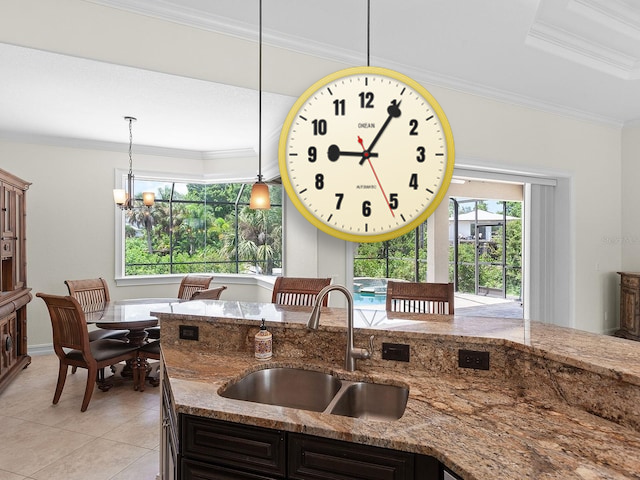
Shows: h=9 m=5 s=26
